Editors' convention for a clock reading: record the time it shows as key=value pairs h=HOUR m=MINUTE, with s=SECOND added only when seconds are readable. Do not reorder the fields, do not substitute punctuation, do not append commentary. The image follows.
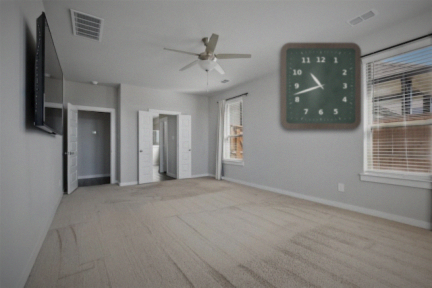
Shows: h=10 m=42
